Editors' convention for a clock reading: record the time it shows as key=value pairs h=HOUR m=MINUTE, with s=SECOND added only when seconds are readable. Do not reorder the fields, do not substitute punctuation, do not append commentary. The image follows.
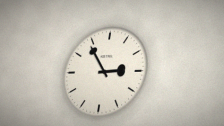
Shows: h=2 m=54
